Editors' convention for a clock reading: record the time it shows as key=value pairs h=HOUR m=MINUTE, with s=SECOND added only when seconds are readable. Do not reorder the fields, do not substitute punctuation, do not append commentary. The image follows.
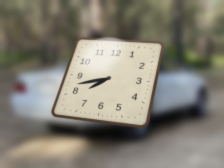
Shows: h=7 m=42
